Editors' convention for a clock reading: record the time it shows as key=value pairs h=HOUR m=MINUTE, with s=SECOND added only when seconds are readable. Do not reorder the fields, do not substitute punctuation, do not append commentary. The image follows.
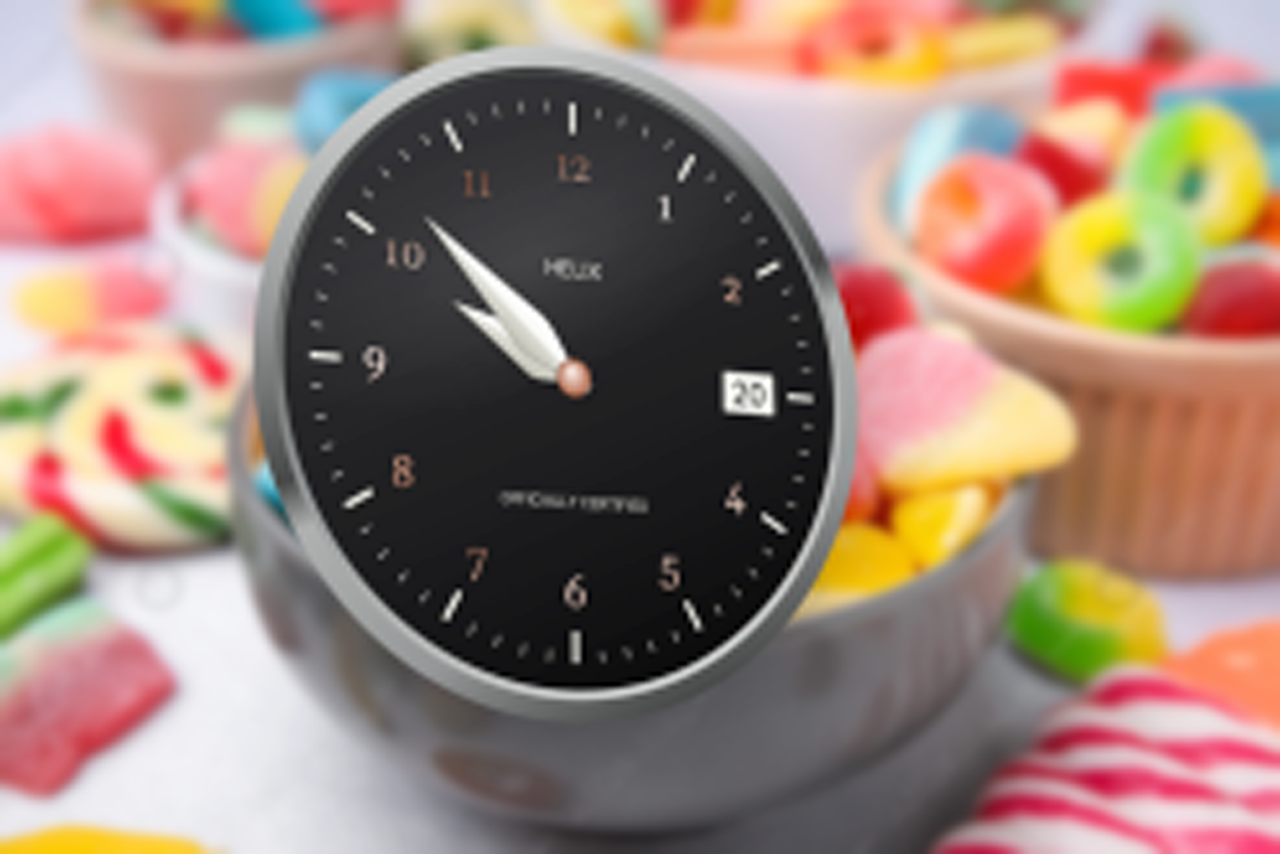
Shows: h=9 m=52
